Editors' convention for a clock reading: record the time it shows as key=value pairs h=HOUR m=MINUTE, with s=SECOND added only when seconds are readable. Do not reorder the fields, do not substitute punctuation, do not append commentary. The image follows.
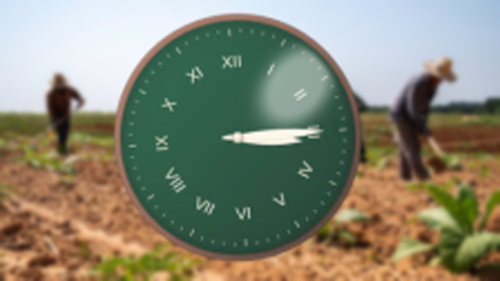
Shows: h=3 m=15
